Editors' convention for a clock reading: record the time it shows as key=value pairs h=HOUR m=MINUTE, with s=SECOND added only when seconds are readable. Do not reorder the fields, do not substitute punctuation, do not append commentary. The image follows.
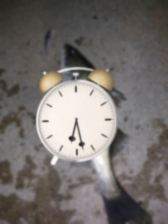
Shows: h=6 m=28
